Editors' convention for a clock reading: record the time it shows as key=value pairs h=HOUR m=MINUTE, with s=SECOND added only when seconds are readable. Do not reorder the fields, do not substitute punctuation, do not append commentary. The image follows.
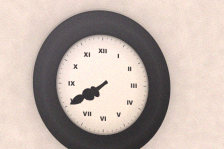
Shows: h=7 m=40
